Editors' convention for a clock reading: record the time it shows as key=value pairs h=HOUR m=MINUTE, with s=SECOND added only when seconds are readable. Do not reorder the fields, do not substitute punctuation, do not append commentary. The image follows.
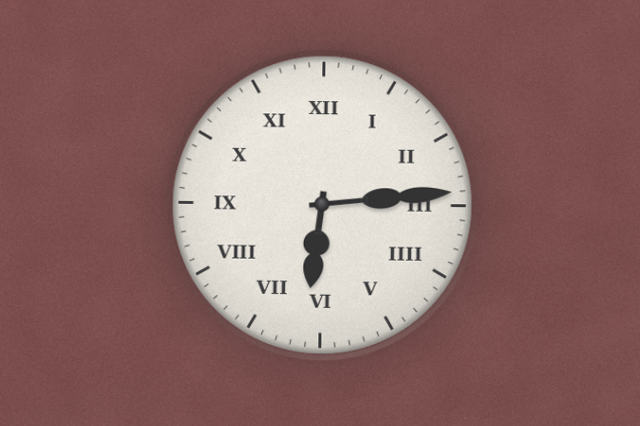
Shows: h=6 m=14
